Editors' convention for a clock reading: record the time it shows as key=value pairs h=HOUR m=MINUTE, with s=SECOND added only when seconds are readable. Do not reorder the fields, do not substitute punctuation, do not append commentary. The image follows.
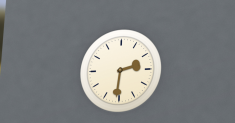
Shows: h=2 m=31
